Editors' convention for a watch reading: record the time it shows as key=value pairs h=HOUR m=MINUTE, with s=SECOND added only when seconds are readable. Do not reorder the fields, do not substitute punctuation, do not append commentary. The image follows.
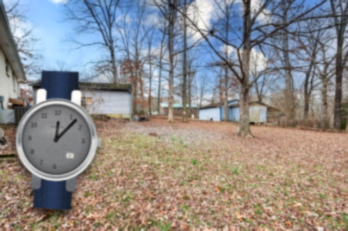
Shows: h=12 m=7
